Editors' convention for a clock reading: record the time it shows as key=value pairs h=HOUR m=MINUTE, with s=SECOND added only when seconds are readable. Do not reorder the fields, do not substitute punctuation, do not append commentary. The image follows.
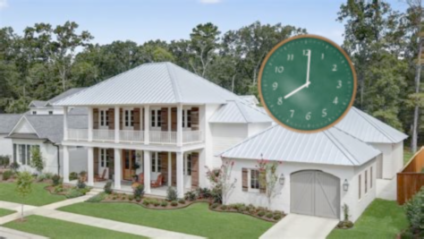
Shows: h=8 m=1
